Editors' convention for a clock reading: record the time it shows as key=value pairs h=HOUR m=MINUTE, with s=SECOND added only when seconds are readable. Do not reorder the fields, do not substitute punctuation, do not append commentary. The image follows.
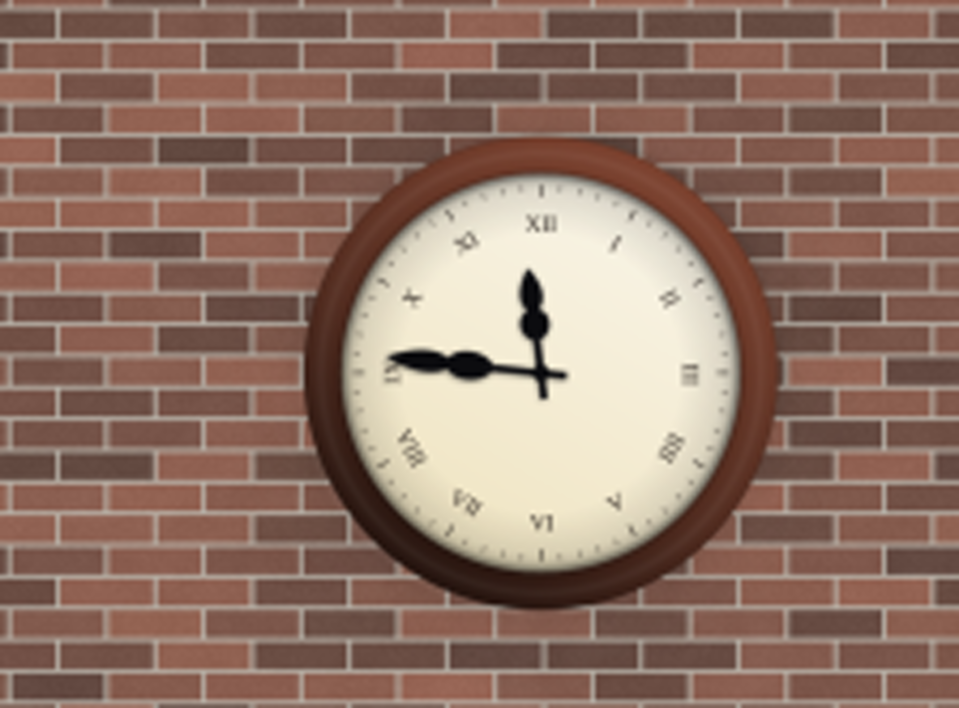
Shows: h=11 m=46
